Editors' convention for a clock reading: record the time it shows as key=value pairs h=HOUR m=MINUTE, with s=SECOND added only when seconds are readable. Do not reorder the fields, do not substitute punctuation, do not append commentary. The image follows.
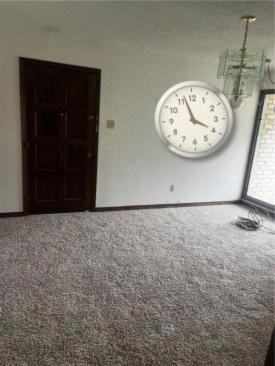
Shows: h=3 m=57
